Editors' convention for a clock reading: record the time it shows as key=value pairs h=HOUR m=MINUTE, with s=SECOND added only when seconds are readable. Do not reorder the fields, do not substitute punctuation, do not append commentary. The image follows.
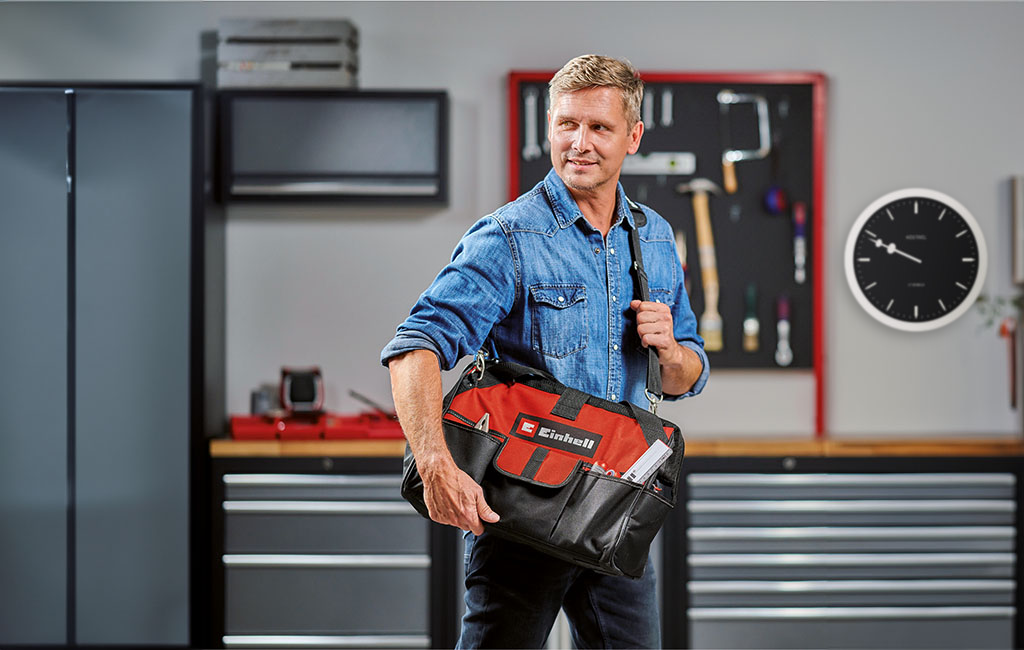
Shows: h=9 m=49
